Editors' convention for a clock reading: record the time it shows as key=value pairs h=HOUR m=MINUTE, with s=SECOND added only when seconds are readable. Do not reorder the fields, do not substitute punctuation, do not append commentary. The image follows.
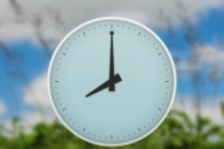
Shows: h=8 m=0
